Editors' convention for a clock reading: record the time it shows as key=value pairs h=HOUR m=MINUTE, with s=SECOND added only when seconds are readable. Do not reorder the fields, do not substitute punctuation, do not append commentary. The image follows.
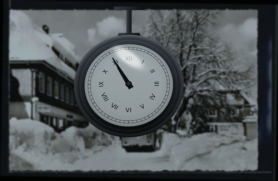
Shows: h=10 m=55
